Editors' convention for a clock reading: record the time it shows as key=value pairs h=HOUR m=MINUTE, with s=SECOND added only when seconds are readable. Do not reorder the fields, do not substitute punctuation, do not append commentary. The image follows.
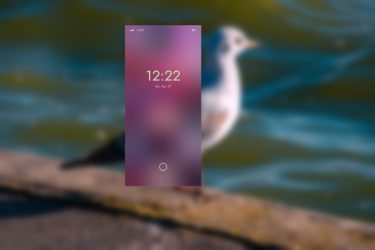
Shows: h=12 m=22
